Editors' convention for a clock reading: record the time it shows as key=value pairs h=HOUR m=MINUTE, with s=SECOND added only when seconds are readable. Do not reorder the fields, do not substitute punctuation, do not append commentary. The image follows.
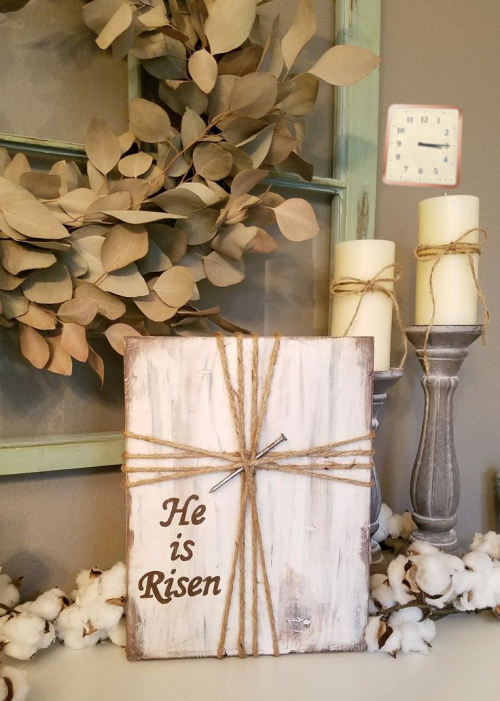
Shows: h=3 m=15
